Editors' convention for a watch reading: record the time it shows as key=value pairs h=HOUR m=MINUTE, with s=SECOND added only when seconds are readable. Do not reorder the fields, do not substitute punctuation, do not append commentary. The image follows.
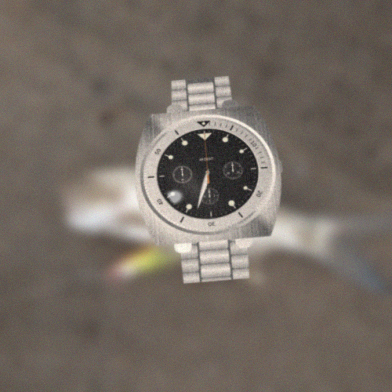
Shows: h=6 m=33
